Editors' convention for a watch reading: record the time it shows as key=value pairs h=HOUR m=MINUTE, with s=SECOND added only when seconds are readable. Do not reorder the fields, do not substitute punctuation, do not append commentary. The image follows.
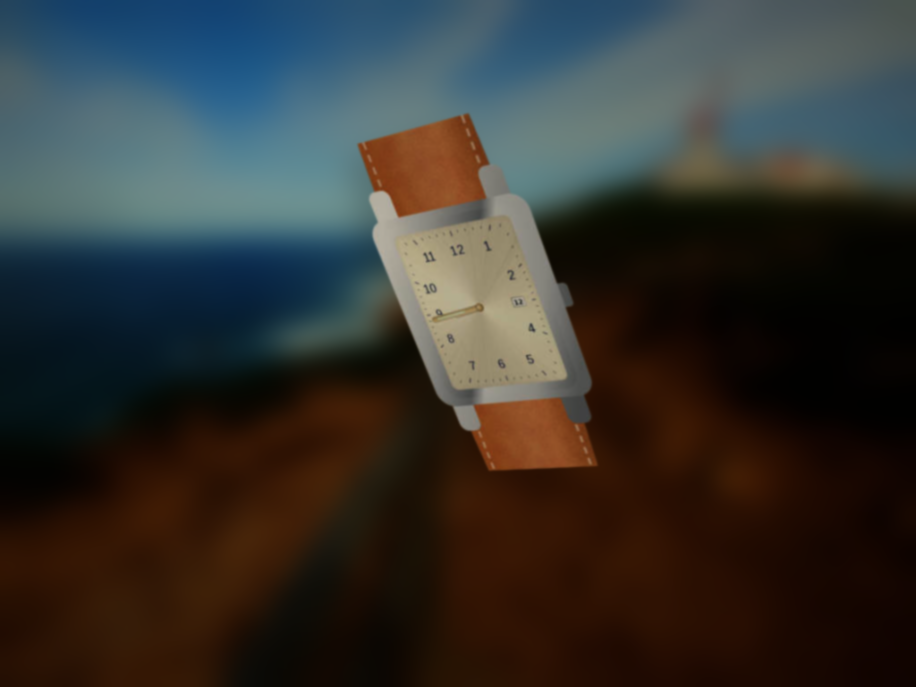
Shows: h=8 m=44
